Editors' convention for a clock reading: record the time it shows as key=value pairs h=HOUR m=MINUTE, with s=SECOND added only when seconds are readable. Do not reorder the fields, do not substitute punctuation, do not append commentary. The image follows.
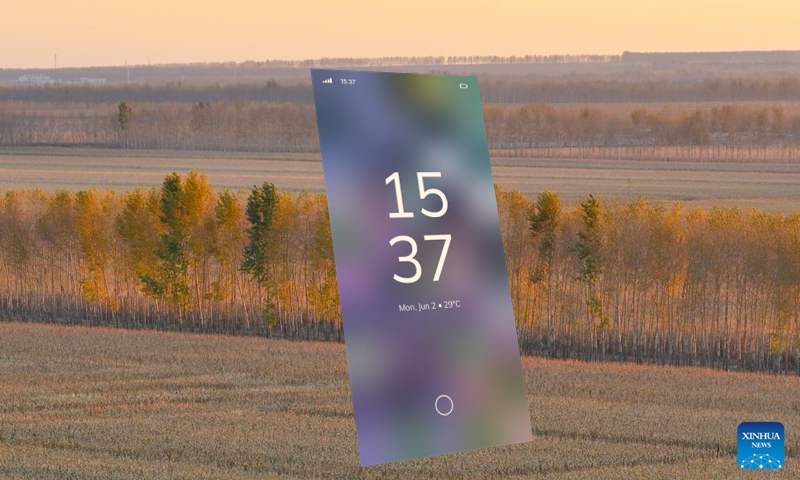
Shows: h=15 m=37
